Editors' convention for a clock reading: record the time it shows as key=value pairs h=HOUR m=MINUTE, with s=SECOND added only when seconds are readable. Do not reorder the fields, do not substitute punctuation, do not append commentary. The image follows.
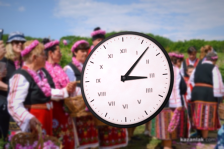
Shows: h=3 m=7
